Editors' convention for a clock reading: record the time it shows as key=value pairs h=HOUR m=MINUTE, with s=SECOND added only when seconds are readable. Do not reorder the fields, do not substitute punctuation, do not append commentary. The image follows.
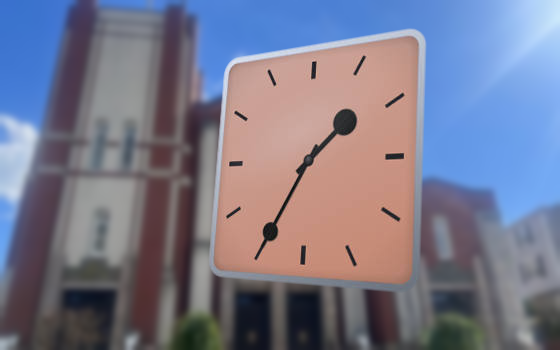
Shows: h=1 m=35
